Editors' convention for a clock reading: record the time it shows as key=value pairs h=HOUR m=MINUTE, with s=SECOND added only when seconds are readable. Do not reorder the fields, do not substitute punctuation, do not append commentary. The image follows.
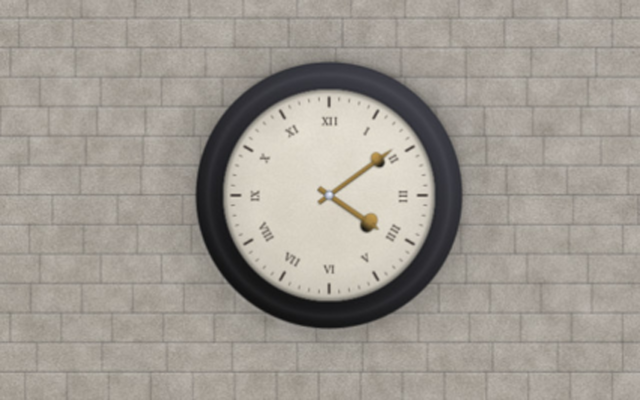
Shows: h=4 m=9
